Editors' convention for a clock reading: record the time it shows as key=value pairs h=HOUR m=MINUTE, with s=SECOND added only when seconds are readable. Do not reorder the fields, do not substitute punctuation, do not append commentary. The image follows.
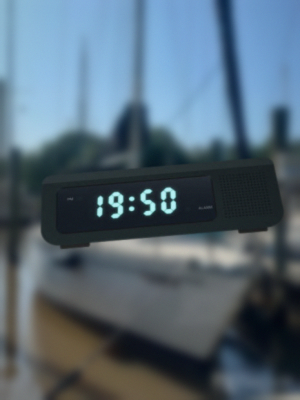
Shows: h=19 m=50
